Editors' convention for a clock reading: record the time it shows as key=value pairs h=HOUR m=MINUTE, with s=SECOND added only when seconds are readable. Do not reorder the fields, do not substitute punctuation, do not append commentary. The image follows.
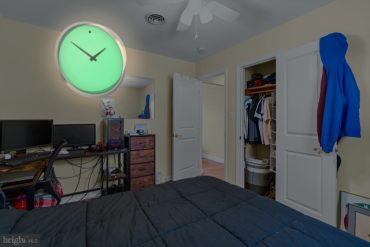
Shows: h=1 m=51
